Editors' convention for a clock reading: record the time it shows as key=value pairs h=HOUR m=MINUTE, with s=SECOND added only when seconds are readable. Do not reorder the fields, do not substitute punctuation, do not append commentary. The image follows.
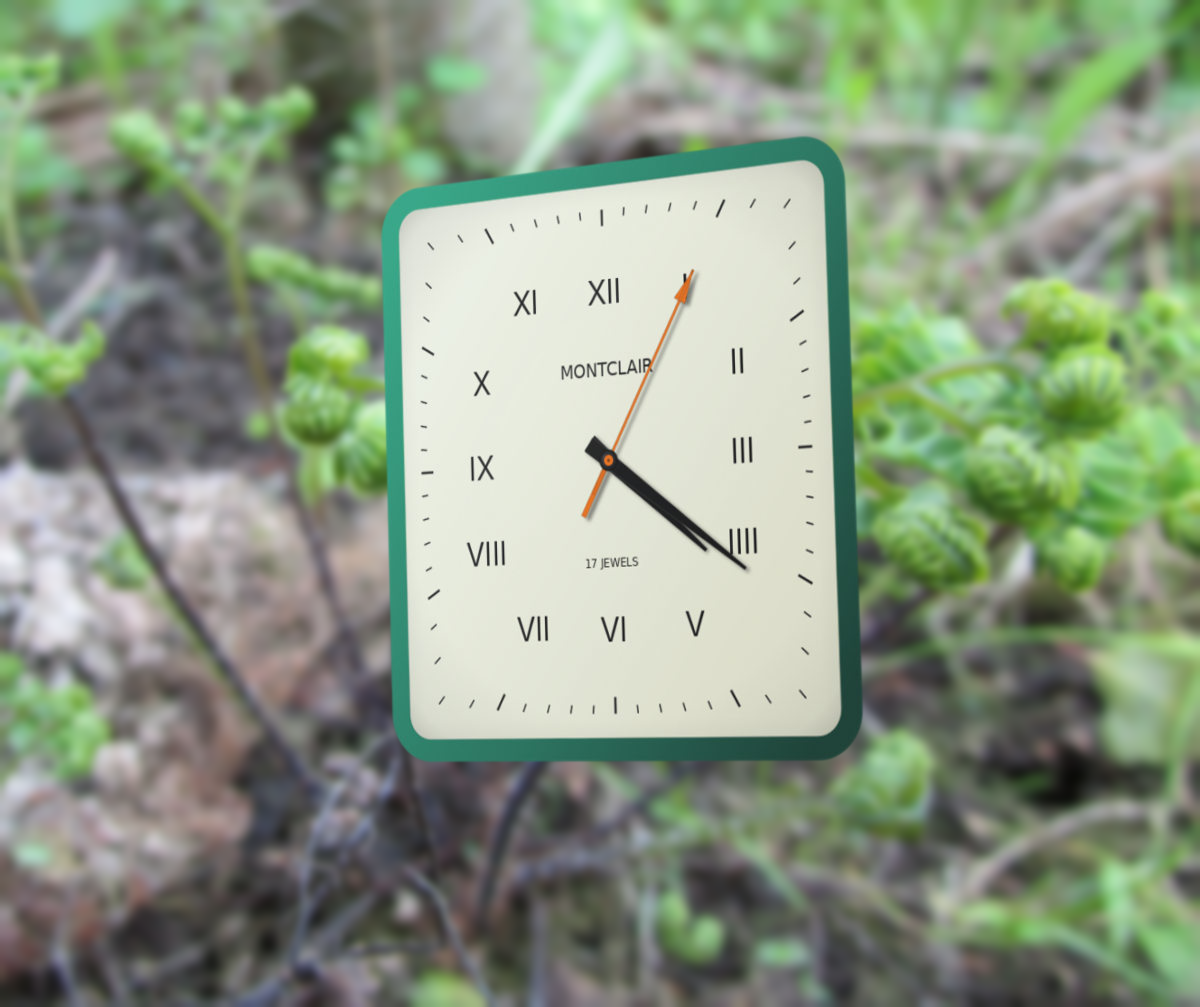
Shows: h=4 m=21 s=5
